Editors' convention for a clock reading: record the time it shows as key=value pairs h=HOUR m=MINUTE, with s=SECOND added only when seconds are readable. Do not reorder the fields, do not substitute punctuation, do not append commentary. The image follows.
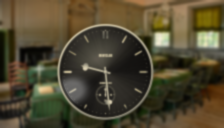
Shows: h=9 m=29
